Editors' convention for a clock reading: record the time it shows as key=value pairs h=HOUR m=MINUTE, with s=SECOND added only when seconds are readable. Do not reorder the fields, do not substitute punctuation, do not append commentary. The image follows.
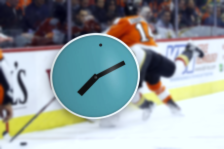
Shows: h=7 m=9
